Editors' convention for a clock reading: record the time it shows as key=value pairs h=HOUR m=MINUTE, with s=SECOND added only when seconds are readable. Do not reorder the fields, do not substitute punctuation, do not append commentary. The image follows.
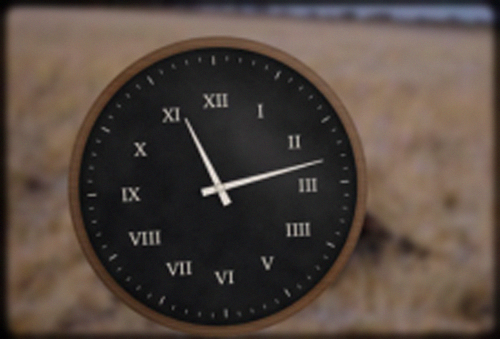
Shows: h=11 m=13
